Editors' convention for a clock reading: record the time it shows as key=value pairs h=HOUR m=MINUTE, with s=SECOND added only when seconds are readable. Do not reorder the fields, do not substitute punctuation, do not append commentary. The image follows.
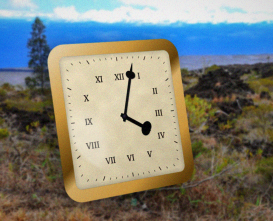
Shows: h=4 m=3
